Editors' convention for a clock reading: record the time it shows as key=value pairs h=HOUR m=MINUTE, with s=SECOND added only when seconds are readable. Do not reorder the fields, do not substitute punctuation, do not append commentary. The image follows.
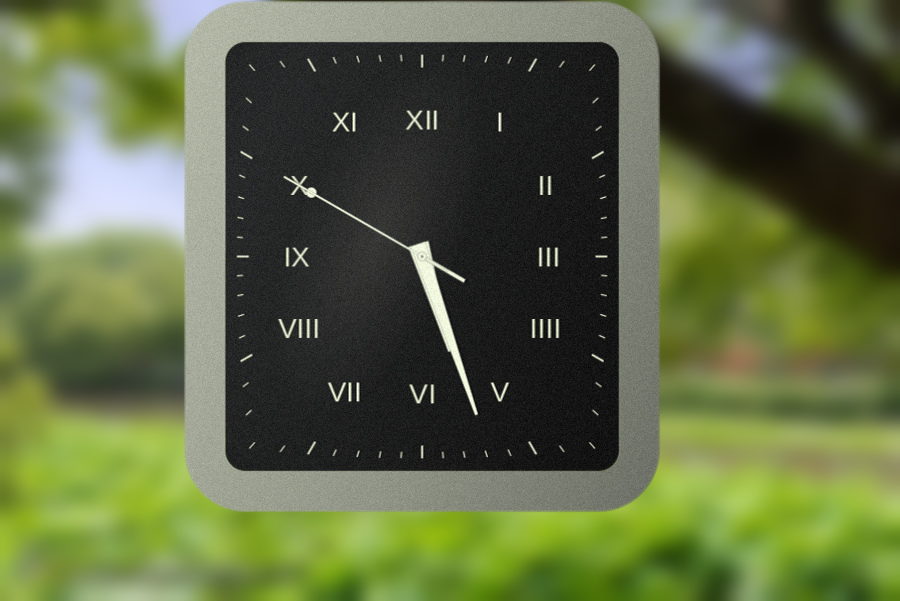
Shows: h=5 m=26 s=50
